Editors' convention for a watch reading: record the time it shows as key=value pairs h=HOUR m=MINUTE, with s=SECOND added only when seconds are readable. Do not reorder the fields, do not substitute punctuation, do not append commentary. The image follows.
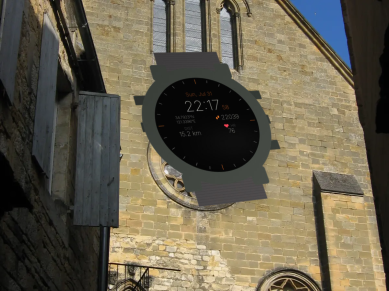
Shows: h=22 m=17
